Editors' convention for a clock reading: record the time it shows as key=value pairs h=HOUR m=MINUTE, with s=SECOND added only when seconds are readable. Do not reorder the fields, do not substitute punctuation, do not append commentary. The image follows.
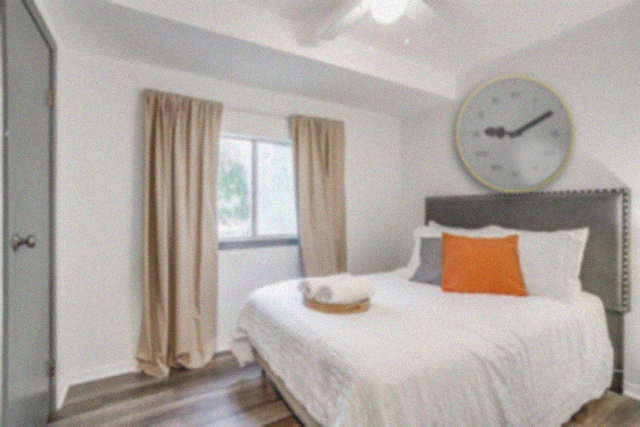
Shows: h=9 m=10
